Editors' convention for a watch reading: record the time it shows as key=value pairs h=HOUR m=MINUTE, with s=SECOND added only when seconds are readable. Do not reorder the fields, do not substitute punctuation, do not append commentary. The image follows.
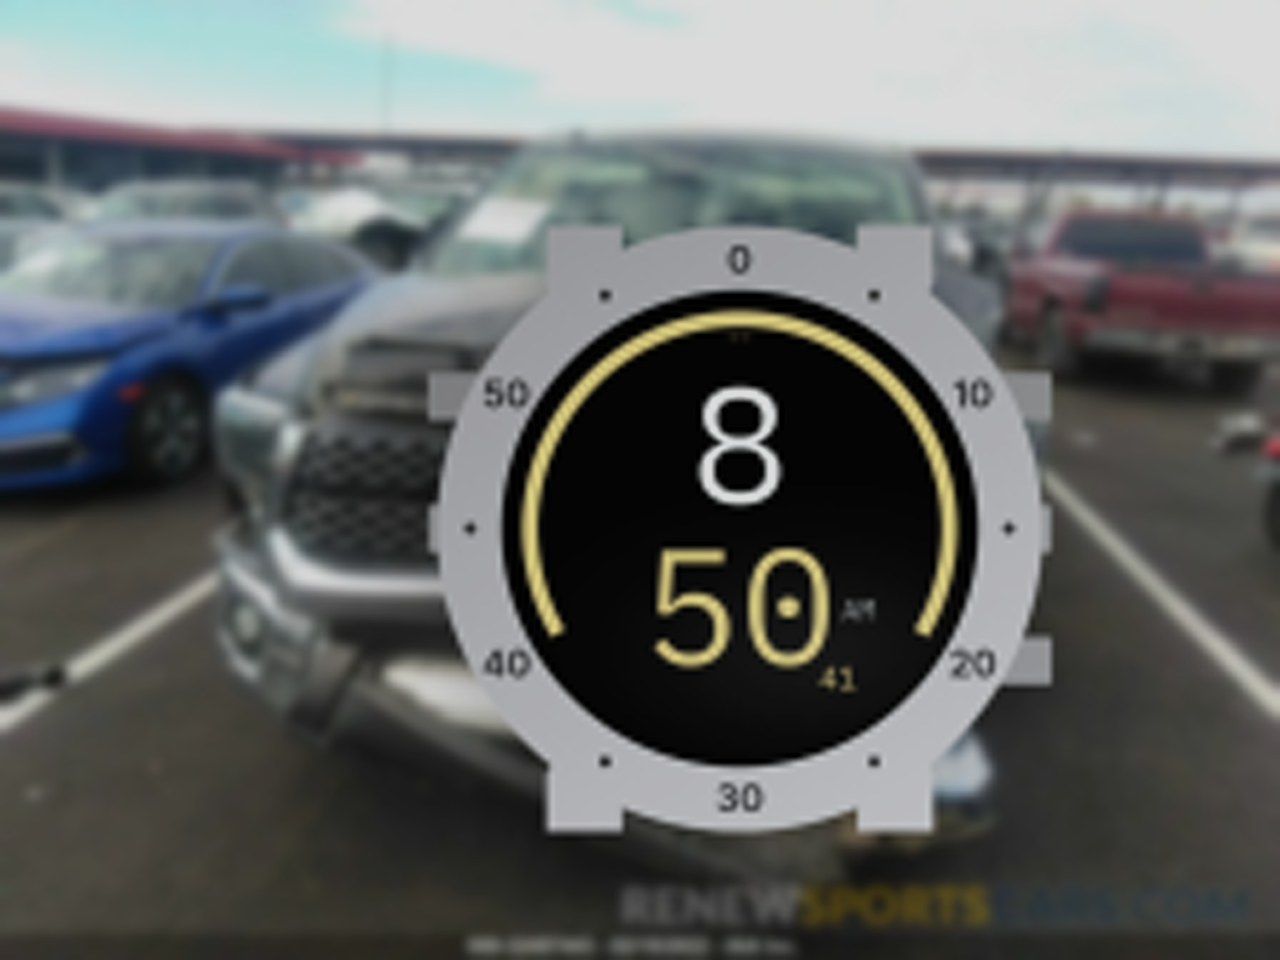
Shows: h=8 m=50
